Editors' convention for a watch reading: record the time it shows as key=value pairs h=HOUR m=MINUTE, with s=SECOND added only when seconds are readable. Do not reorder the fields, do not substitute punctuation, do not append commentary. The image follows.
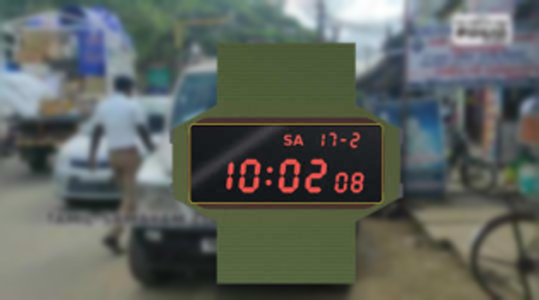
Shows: h=10 m=2 s=8
